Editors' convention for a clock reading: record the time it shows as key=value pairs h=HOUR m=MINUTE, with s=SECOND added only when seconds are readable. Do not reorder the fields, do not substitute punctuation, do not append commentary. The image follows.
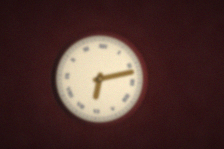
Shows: h=6 m=12
